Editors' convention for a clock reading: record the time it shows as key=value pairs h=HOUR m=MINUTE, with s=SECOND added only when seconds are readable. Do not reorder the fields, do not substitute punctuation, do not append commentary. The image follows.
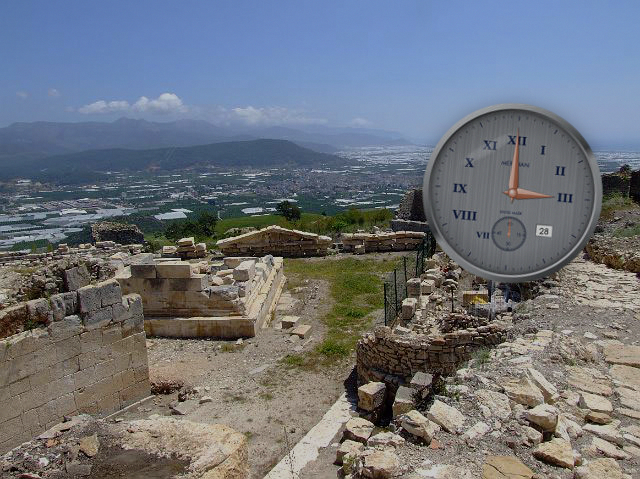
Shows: h=3 m=0
